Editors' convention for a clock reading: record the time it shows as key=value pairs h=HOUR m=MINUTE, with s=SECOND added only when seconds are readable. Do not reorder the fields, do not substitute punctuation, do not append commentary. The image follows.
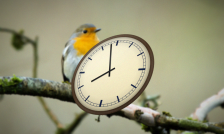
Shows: h=7 m=58
